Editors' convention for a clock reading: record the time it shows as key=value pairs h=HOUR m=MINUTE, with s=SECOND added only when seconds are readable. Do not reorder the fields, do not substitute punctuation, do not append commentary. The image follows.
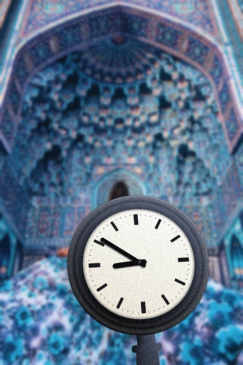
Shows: h=8 m=51
